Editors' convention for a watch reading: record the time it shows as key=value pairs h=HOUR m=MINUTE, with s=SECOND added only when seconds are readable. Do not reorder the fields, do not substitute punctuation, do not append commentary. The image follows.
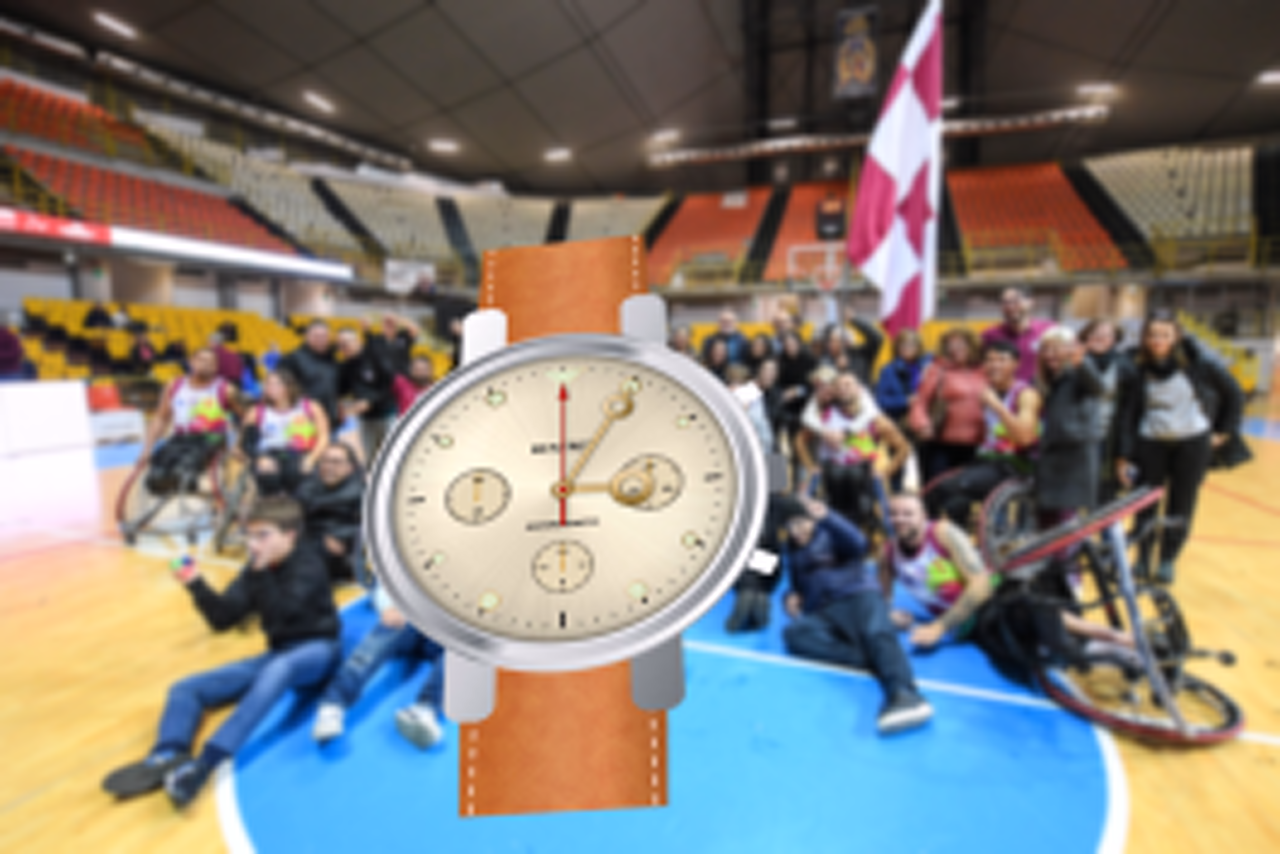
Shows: h=3 m=5
